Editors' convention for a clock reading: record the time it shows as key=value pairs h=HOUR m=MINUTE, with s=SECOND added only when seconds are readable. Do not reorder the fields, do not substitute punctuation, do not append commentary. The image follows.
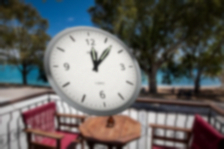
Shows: h=12 m=7
